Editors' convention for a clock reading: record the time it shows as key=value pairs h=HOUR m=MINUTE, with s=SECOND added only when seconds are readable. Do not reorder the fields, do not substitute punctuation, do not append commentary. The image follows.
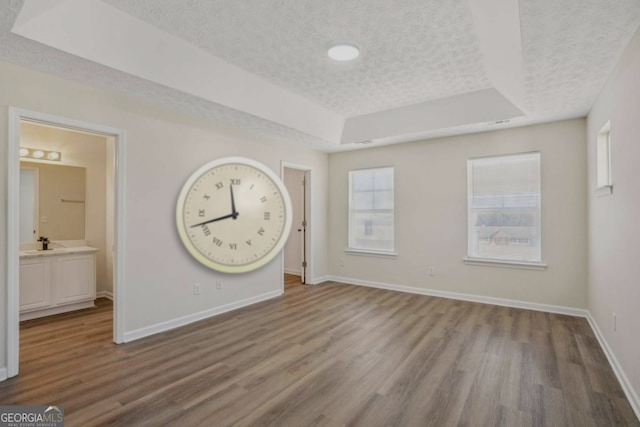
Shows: h=11 m=42
